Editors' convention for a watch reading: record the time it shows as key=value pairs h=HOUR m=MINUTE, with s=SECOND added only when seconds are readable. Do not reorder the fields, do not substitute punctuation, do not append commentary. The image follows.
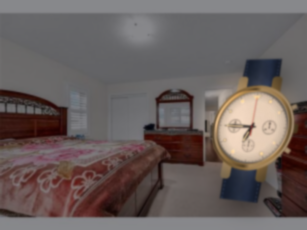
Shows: h=6 m=45
